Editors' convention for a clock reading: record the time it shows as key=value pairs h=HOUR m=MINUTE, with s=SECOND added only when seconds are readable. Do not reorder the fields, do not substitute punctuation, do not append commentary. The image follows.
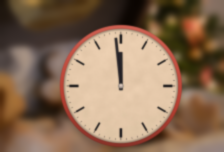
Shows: h=11 m=59
